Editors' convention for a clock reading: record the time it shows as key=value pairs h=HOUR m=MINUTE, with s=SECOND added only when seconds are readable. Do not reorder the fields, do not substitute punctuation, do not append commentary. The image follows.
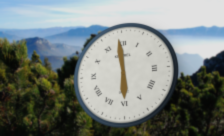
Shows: h=5 m=59
